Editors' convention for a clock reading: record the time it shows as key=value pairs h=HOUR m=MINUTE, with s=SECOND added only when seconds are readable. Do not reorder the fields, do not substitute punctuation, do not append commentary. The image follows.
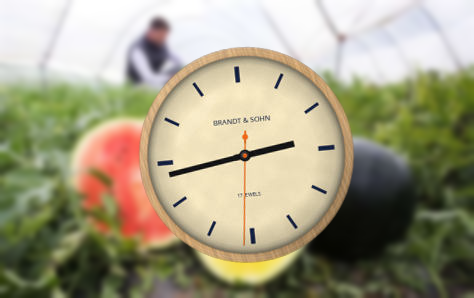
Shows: h=2 m=43 s=31
